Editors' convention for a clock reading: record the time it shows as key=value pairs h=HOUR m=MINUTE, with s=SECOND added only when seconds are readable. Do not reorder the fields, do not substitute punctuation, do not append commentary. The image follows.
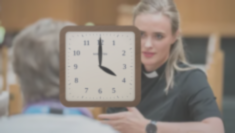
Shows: h=4 m=0
